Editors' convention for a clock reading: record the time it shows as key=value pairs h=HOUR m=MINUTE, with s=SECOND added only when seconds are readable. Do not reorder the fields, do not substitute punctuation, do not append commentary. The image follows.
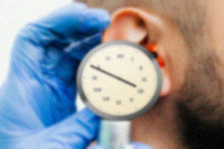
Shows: h=3 m=49
